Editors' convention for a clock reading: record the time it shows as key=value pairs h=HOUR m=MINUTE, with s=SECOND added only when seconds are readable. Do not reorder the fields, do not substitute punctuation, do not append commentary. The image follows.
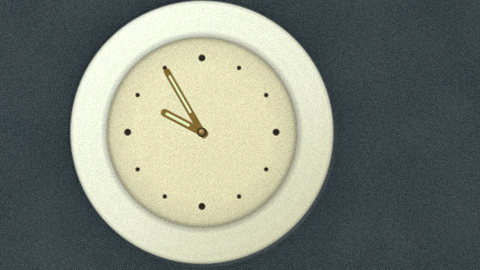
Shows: h=9 m=55
